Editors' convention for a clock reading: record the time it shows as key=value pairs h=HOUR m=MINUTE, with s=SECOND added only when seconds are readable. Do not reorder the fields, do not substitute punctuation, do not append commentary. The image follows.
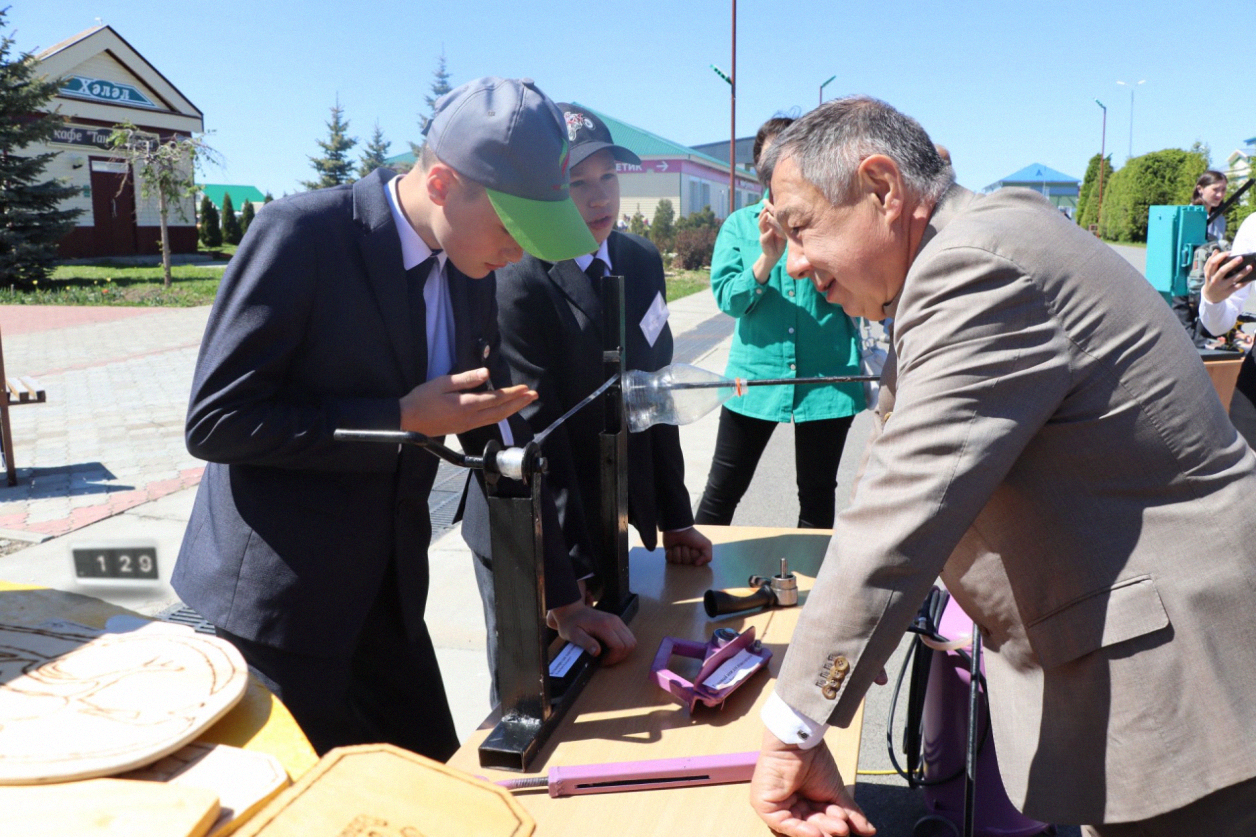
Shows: h=1 m=29
